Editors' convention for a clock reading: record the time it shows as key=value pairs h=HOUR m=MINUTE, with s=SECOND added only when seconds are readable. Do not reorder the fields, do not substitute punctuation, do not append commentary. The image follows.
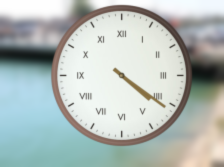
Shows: h=4 m=21
